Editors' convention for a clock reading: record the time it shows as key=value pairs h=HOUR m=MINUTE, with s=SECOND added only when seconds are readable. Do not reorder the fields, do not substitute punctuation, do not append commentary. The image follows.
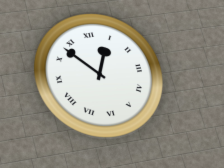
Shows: h=12 m=53
